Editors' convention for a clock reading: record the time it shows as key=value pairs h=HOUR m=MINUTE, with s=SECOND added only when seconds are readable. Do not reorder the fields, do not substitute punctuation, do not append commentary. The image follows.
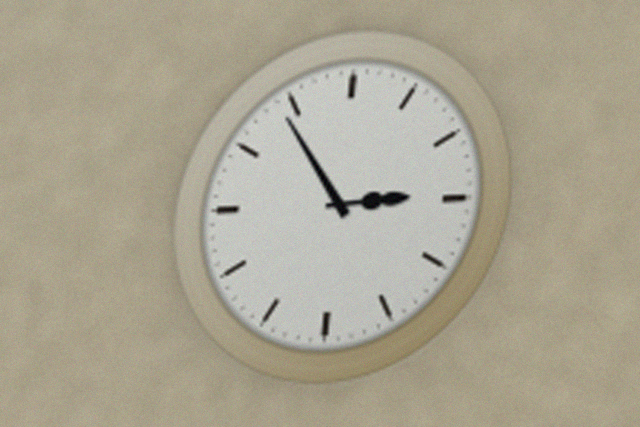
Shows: h=2 m=54
